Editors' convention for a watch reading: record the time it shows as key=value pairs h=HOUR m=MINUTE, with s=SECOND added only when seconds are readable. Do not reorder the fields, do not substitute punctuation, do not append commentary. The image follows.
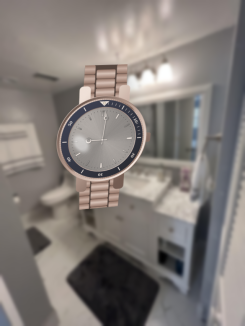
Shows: h=9 m=1
